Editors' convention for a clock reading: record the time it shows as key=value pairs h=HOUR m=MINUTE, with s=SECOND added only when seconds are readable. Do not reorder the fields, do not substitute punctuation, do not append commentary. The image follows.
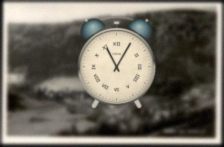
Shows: h=11 m=5
